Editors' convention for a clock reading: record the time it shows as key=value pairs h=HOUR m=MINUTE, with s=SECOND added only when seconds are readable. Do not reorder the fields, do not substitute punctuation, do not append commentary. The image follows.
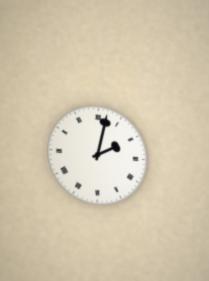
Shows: h=2 m=2
